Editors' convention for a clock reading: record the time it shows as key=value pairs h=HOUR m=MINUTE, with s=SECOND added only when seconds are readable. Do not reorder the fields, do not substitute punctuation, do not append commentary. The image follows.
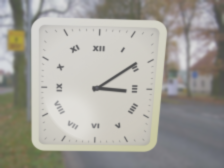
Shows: h=3 m=9
